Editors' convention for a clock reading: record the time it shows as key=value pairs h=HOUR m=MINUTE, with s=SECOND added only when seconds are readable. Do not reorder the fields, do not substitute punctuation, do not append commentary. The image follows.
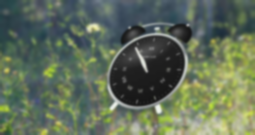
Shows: h=10 m=54
